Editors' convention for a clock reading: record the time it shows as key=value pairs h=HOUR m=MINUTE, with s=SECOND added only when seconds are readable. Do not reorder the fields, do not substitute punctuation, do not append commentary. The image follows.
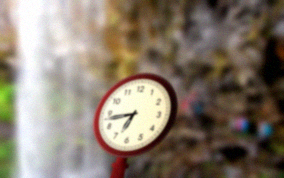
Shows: h=6 m=43
